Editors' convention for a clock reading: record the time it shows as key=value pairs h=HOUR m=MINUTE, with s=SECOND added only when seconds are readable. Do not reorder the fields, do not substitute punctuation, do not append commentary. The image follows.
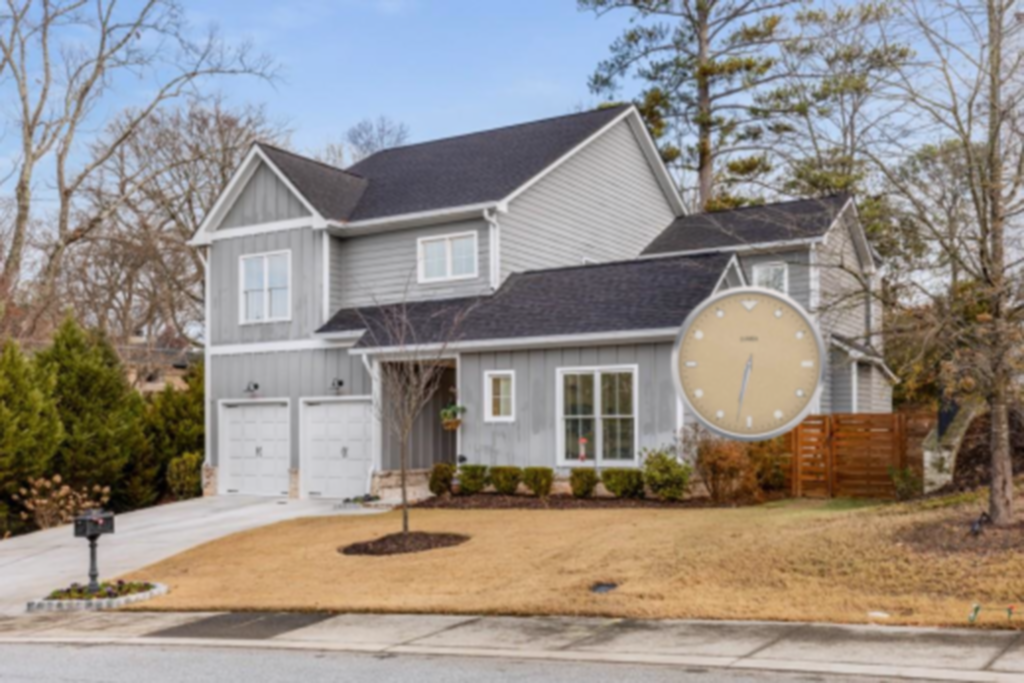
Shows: h=6 m=32
